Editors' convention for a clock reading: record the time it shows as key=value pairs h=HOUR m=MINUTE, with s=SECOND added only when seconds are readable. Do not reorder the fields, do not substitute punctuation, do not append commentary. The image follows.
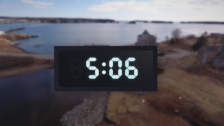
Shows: h=5 m=6
